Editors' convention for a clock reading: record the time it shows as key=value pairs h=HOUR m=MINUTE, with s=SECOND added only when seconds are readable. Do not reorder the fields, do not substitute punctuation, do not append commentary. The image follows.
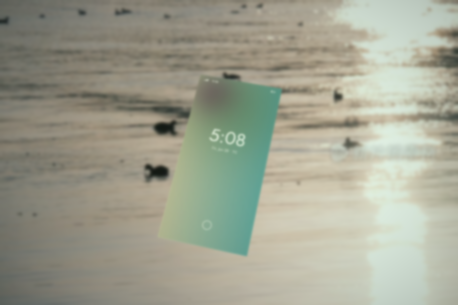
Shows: h=5 m=8
